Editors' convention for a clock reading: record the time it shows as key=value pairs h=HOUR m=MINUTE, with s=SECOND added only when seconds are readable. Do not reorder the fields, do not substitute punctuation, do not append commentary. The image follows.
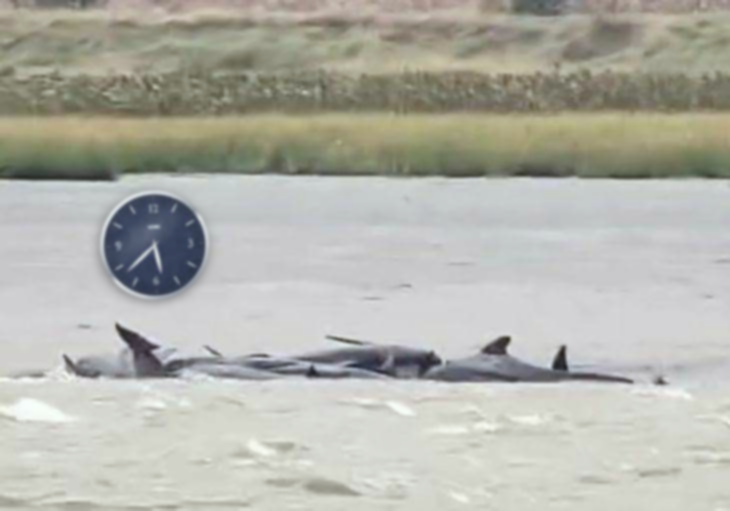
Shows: h=5 m=38
